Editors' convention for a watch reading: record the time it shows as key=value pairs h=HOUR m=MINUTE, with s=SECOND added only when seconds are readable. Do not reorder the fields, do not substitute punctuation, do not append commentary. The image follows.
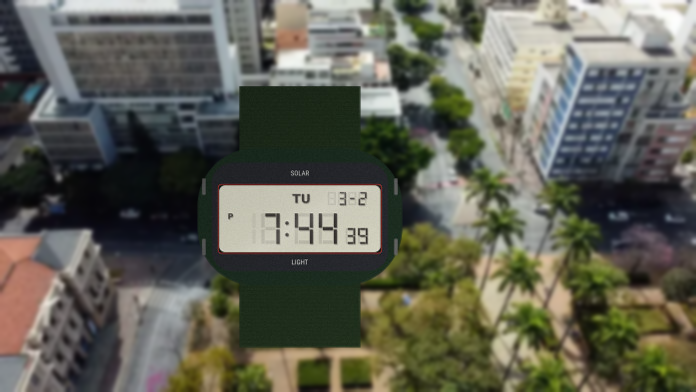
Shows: h=7 m=44 s=39
